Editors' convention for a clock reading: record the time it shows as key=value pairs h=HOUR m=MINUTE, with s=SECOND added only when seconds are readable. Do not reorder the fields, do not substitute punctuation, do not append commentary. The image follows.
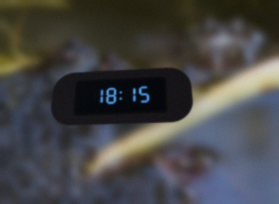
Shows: h=18 m=15
